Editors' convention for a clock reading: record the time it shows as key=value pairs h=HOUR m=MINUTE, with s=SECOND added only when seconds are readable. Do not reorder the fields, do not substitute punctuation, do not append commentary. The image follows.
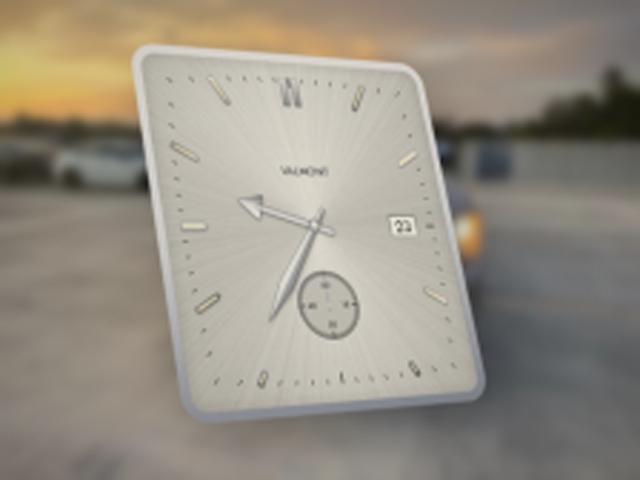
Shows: h=9 m=36
